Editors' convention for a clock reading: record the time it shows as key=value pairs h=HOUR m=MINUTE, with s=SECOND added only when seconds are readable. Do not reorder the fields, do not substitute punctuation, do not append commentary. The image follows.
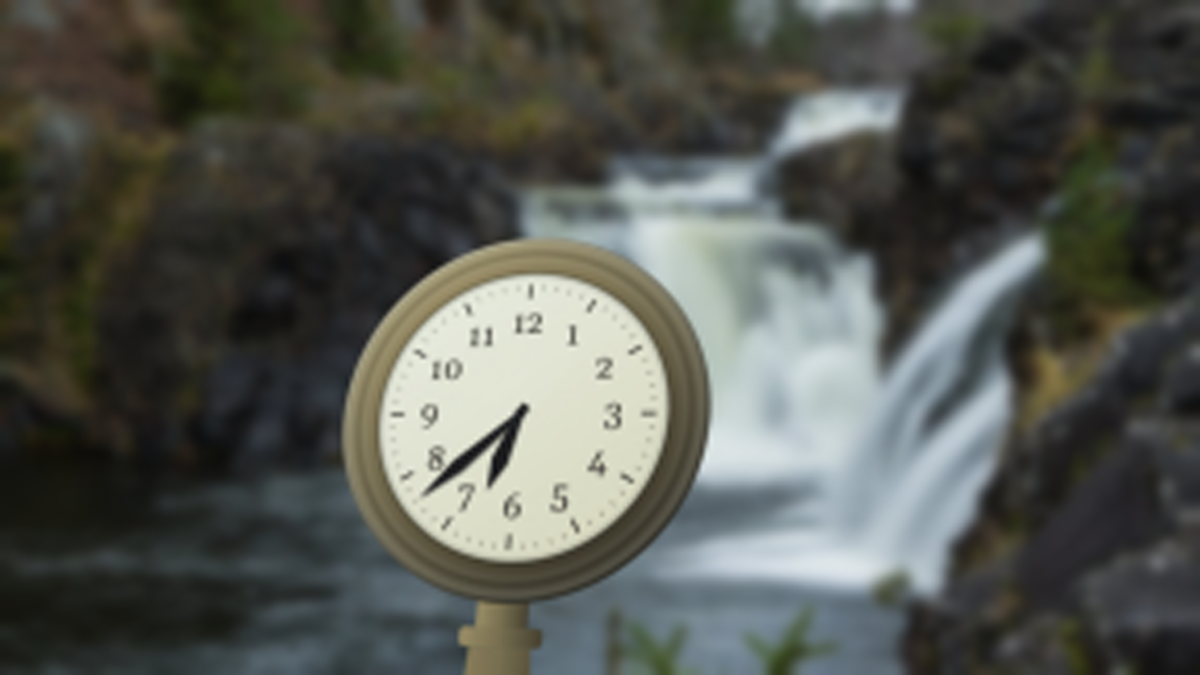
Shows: h=6 m=38
